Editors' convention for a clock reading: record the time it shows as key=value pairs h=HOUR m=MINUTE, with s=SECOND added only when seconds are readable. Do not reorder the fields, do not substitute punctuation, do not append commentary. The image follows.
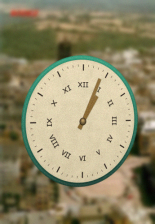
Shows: h=1 m=4
